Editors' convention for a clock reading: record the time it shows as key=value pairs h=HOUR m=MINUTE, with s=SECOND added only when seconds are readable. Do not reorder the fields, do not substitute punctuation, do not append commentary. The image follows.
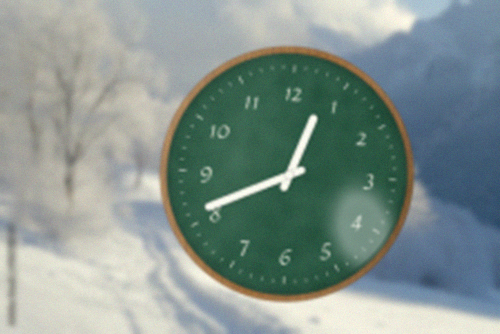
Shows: h=12 m=41
